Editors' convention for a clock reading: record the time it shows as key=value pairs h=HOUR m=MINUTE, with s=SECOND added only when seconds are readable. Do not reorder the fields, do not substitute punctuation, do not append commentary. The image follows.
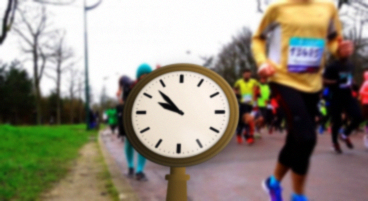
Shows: h=9 m=53
